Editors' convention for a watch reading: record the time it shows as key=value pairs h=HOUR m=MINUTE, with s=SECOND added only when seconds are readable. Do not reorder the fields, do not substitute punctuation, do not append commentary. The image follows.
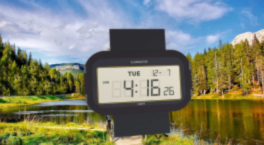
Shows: h=4 m=16
